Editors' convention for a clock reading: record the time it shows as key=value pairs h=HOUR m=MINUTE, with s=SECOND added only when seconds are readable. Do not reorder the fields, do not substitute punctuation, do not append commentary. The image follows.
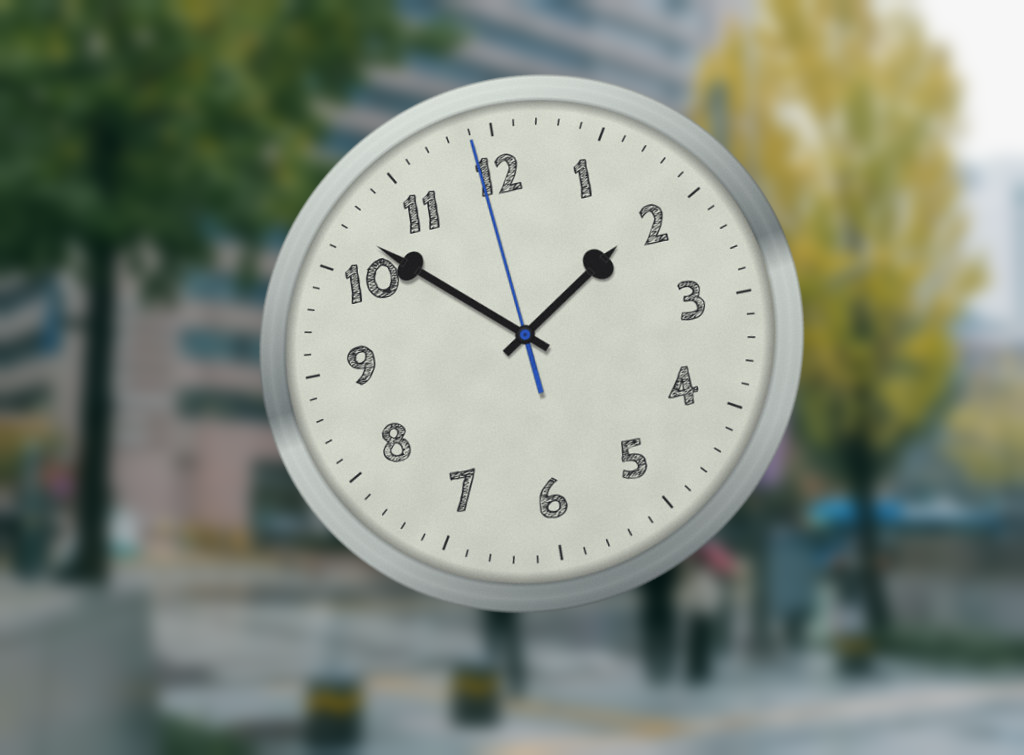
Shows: h=1 m=51 s=59
